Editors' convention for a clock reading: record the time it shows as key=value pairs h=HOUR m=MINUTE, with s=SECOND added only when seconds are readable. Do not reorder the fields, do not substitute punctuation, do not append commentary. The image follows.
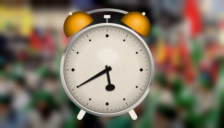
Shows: h=5 m=40
